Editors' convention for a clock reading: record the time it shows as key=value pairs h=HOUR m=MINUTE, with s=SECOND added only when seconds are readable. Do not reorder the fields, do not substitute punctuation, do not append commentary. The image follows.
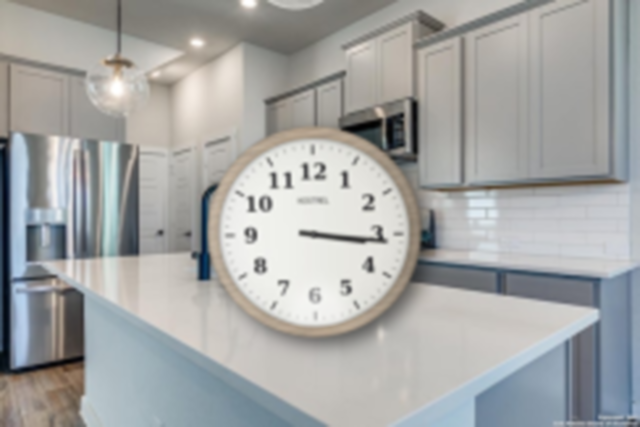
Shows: h=3 m=16
